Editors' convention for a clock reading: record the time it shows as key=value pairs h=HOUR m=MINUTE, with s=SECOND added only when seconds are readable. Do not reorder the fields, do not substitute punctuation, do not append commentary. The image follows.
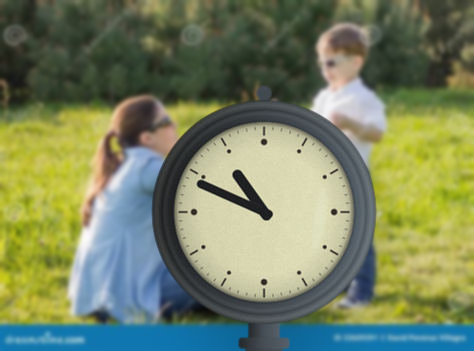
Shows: h=10 m=49
